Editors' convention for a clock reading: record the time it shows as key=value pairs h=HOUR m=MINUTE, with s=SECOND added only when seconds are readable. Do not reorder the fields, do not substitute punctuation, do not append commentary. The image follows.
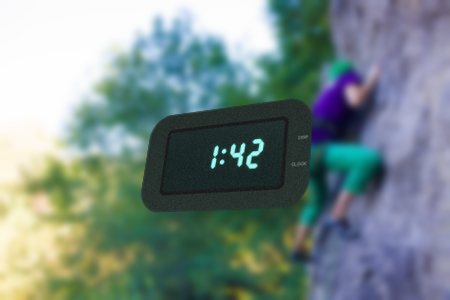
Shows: h=1 m=42
